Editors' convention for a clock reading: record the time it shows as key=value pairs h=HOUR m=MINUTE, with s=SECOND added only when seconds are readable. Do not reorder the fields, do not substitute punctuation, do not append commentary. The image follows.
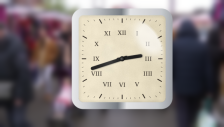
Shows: h=2 m=42
